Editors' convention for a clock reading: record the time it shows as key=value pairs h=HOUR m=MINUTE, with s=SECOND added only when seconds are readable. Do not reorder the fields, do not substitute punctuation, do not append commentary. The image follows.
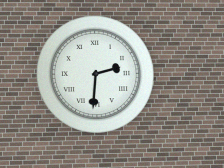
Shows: h=2 m=31
